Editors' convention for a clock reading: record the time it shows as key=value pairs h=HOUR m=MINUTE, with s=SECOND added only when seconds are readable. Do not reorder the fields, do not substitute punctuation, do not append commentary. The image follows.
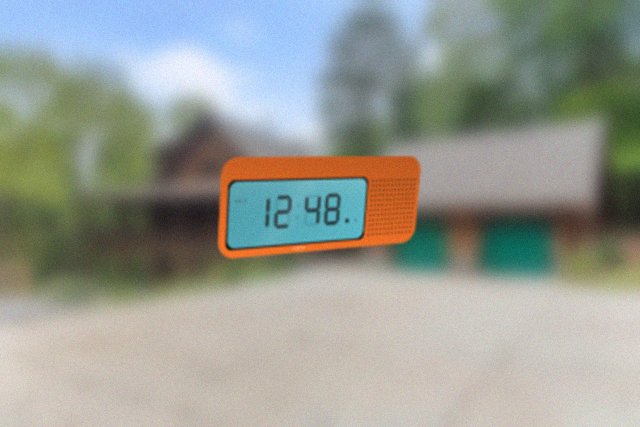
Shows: h=12 m=48
